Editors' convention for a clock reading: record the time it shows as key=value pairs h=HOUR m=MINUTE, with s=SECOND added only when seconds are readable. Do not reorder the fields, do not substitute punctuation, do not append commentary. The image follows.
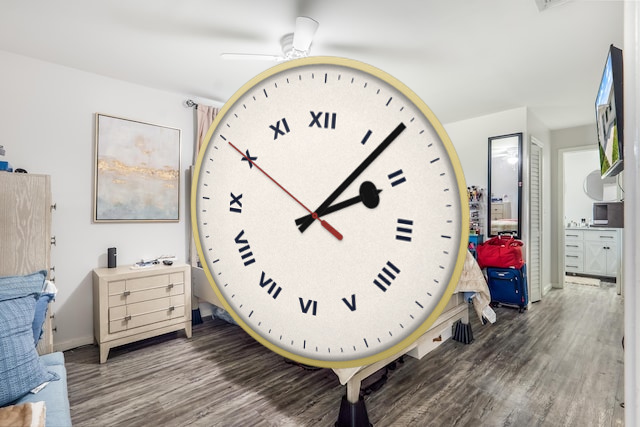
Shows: h=2 m=6 s=50
